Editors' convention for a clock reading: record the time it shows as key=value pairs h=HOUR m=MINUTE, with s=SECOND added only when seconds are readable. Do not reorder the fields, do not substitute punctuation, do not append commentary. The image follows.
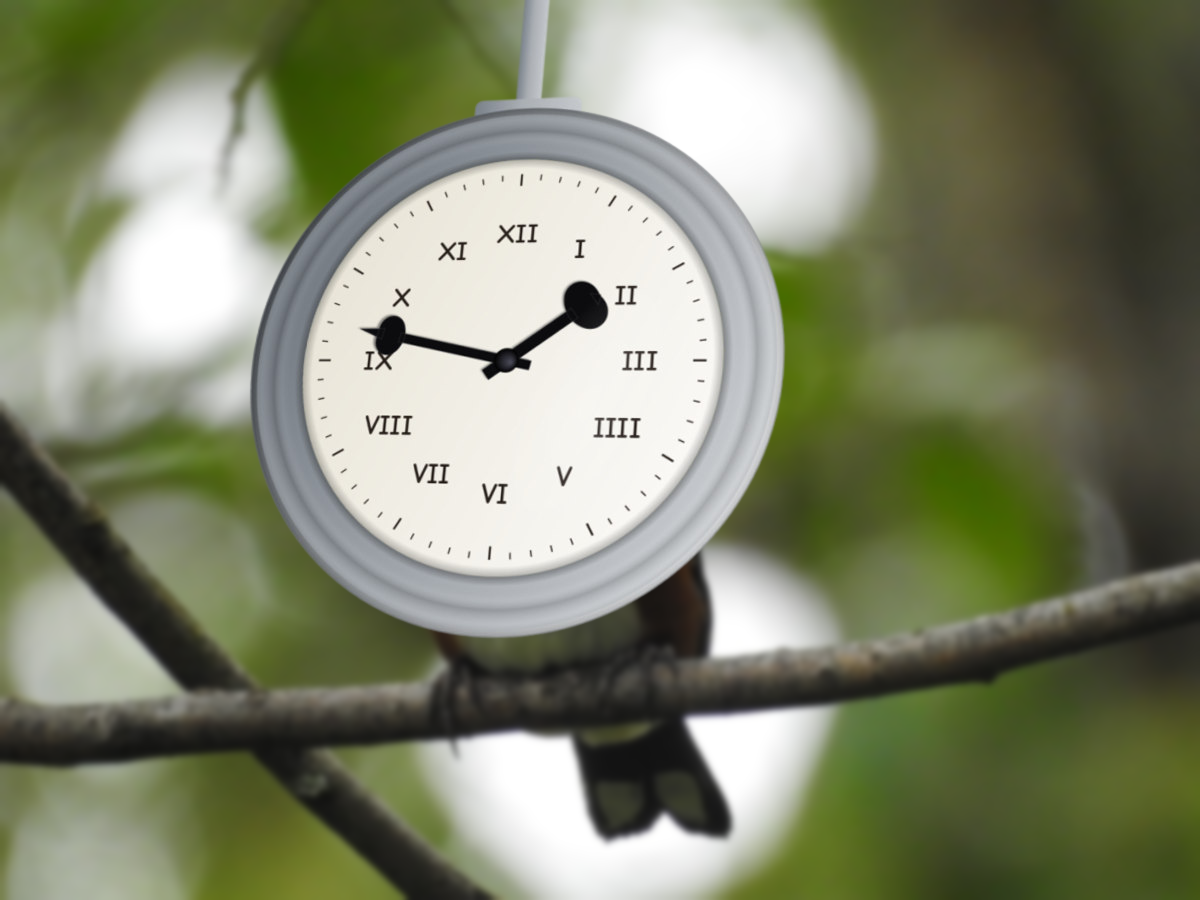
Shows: h=1 m=47
